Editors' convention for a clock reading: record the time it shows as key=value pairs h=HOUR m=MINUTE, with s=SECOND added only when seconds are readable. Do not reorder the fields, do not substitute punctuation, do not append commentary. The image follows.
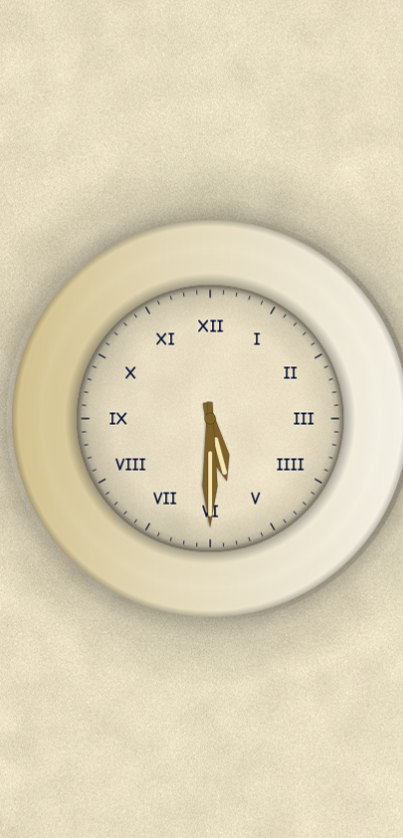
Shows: h=5 m=30
